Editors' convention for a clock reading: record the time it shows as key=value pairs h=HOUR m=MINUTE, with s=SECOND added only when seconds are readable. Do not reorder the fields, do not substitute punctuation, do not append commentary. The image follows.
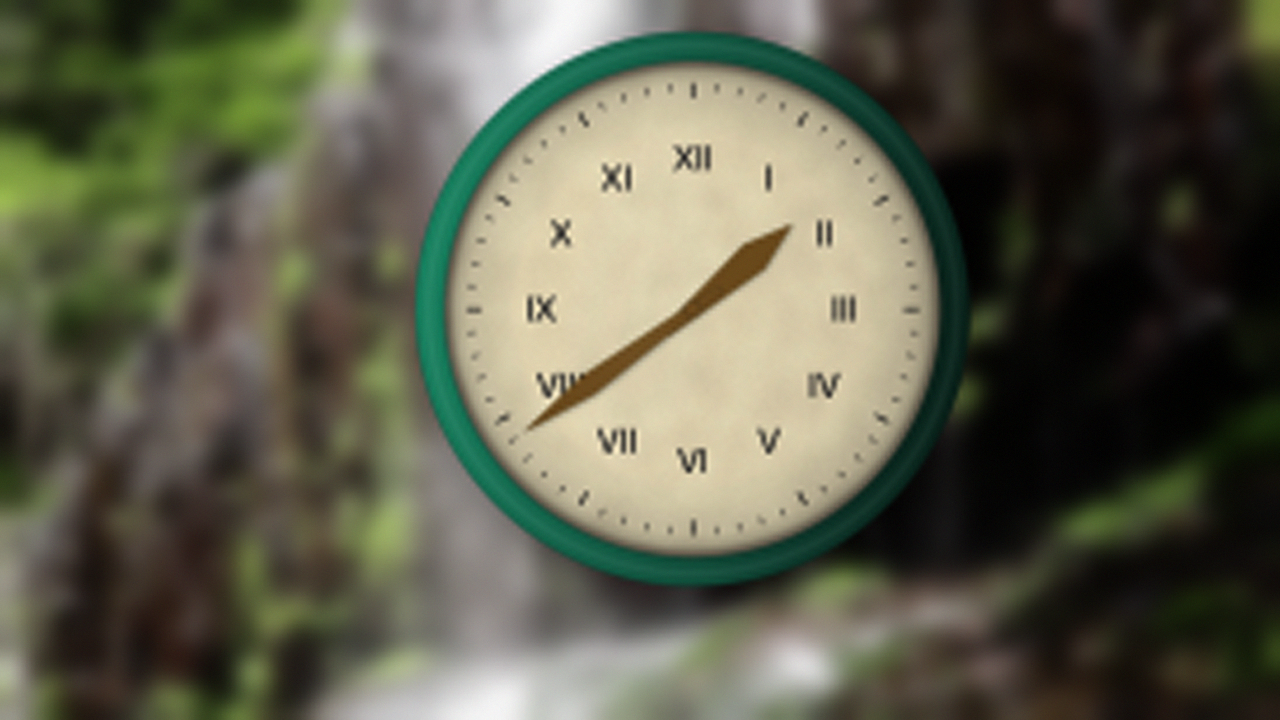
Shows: h=1 m=39
